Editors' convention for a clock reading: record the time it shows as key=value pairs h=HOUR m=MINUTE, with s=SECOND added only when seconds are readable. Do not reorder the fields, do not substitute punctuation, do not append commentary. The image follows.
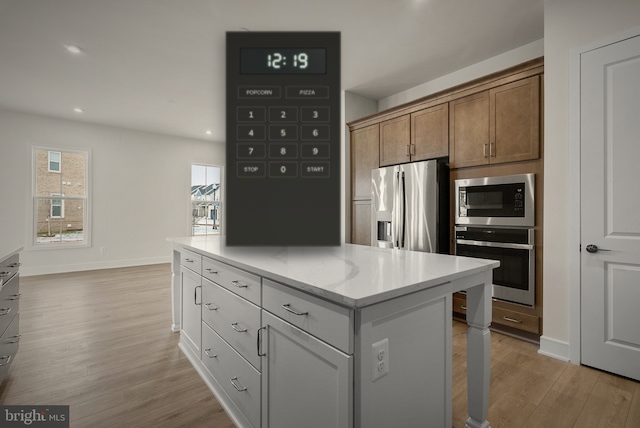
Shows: h=12 m=19
